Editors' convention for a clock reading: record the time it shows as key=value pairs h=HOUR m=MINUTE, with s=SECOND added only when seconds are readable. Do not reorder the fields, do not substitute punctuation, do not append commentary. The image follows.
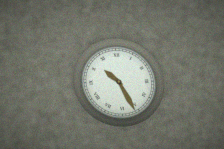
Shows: h=10 m=26
